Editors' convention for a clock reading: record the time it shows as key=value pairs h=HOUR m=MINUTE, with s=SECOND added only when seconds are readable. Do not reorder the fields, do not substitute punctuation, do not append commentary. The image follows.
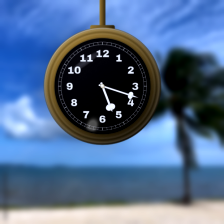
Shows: h=5 m=18
